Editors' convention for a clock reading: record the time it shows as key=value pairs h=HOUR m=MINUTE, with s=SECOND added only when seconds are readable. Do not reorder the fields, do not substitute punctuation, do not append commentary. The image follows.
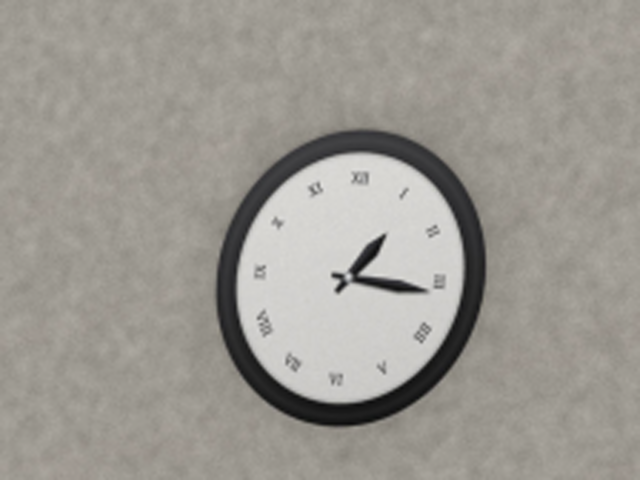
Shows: h=1 m=16
